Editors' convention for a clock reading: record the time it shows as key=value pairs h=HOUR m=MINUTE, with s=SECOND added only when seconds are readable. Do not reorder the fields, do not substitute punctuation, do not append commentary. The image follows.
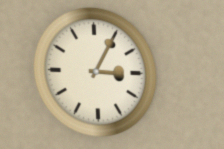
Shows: h=3 m=5
